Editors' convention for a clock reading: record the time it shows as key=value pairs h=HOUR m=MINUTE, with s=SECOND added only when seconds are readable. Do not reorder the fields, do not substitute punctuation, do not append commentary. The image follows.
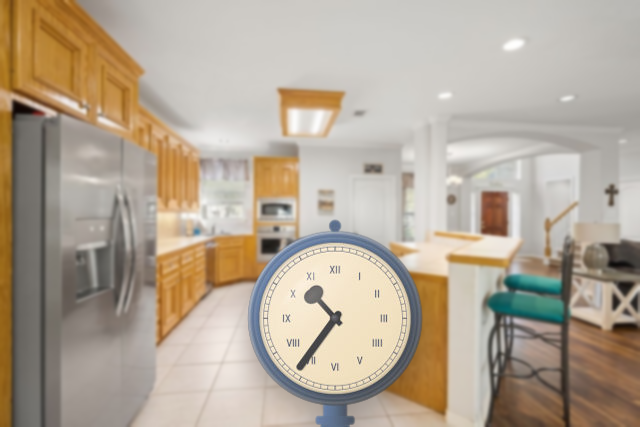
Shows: h=10 m=36
